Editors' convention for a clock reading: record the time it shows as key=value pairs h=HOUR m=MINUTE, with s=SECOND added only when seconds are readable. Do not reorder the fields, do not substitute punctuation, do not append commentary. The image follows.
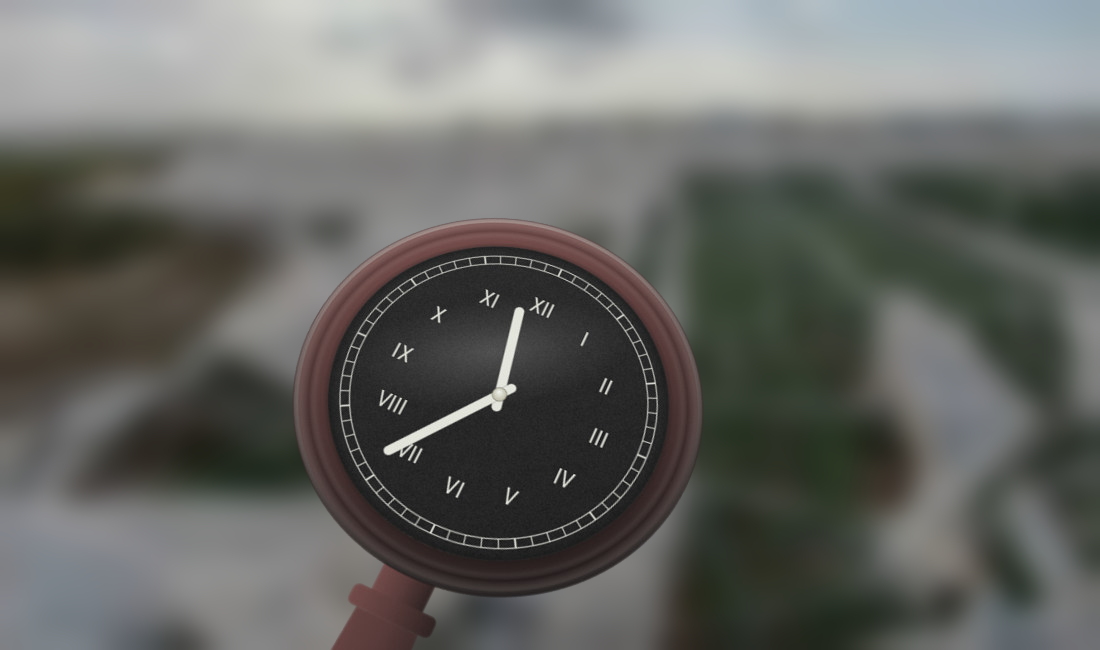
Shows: h=11 m=36
